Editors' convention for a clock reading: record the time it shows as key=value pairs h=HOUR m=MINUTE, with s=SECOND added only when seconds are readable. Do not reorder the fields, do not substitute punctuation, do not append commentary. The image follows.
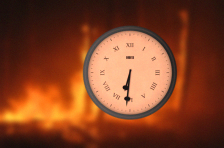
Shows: h=6 m=31
